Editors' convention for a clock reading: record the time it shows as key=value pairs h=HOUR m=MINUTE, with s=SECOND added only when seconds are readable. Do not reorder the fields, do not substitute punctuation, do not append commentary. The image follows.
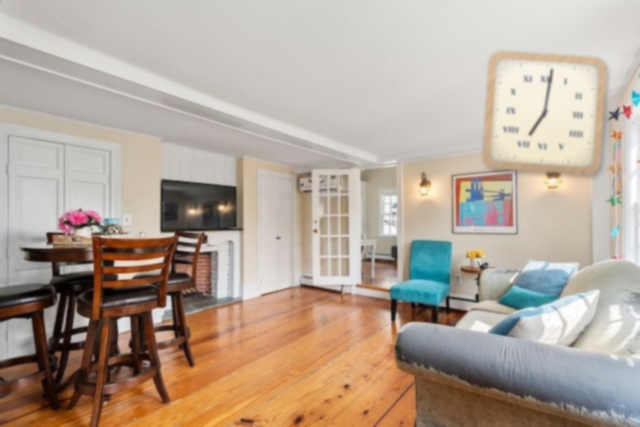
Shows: h=7 m=1
